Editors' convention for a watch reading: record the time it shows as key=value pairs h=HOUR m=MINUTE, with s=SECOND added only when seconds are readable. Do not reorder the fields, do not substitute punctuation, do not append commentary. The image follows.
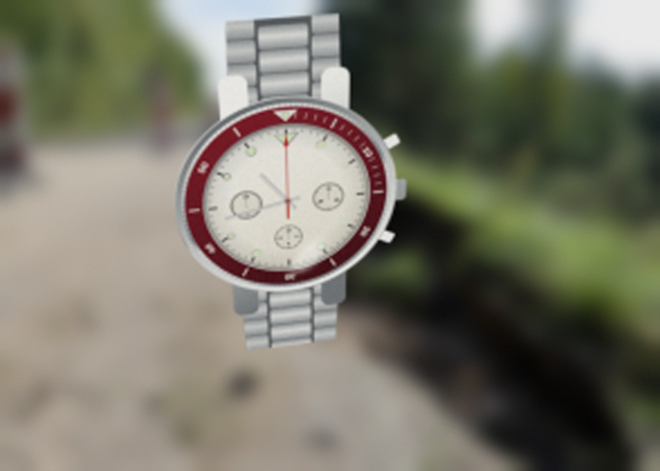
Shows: h=10 m=43
